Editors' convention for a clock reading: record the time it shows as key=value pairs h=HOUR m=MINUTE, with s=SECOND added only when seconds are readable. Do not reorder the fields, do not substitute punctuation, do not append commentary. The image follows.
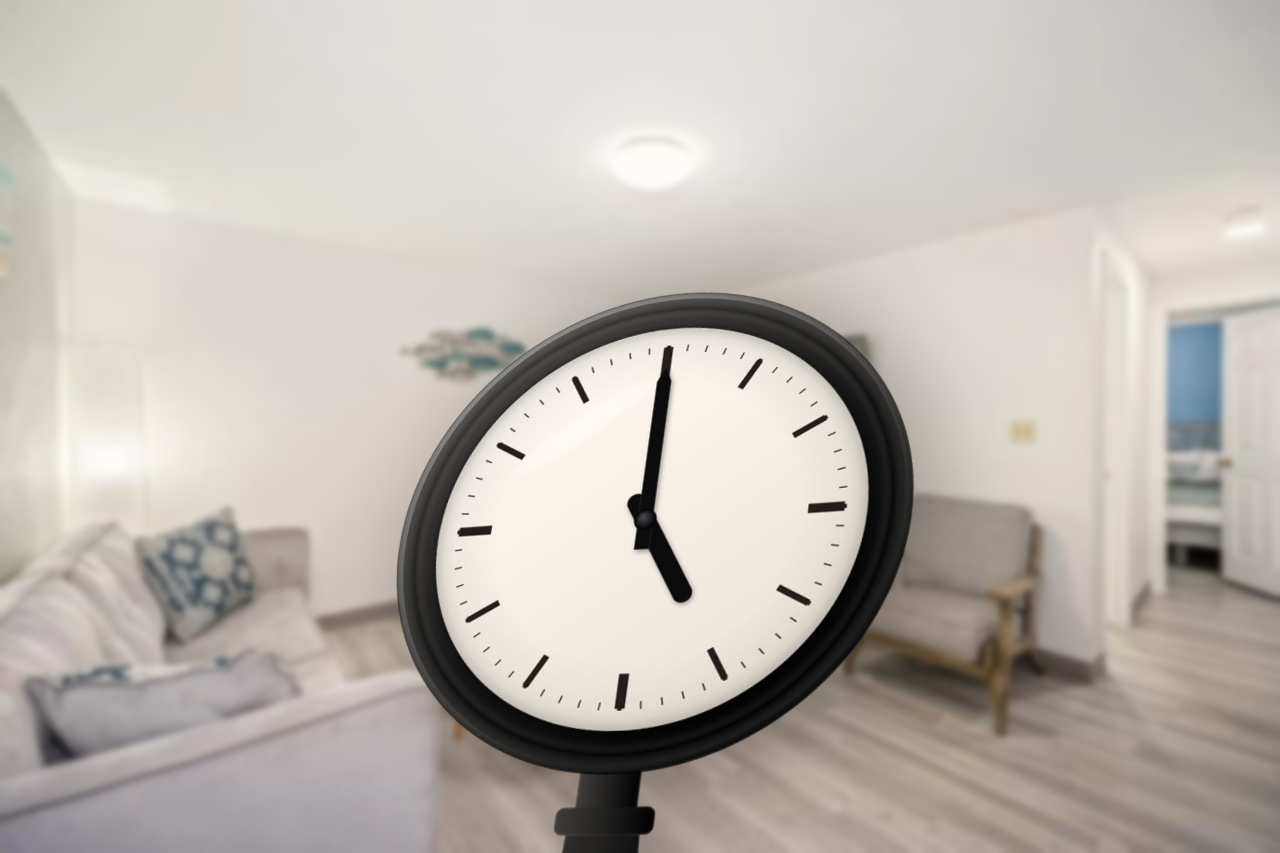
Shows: h=5 m=0
